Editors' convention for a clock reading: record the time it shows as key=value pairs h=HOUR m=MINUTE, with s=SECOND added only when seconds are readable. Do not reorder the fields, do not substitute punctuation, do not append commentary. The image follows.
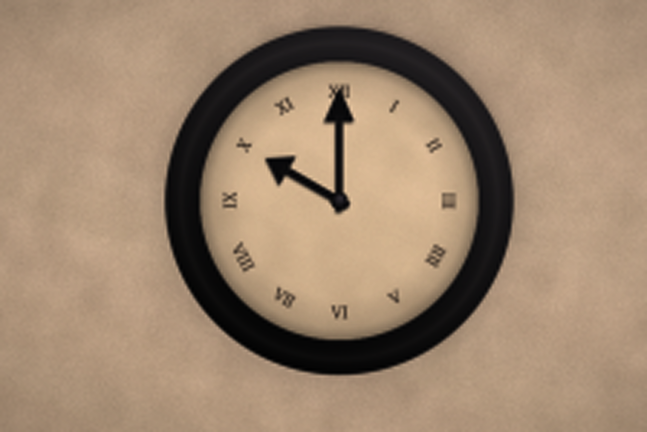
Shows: h=10 m=0
